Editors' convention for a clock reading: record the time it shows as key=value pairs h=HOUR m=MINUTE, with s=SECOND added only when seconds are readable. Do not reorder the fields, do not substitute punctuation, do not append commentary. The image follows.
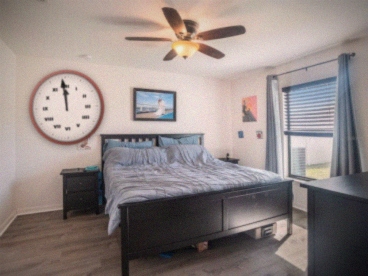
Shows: h=11 m=59
